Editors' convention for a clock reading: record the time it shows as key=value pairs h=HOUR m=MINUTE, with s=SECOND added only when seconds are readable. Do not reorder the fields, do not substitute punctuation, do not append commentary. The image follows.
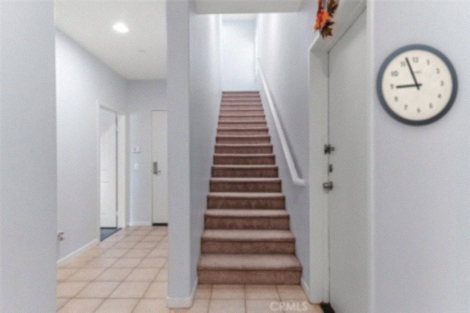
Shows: h=8 m=57
